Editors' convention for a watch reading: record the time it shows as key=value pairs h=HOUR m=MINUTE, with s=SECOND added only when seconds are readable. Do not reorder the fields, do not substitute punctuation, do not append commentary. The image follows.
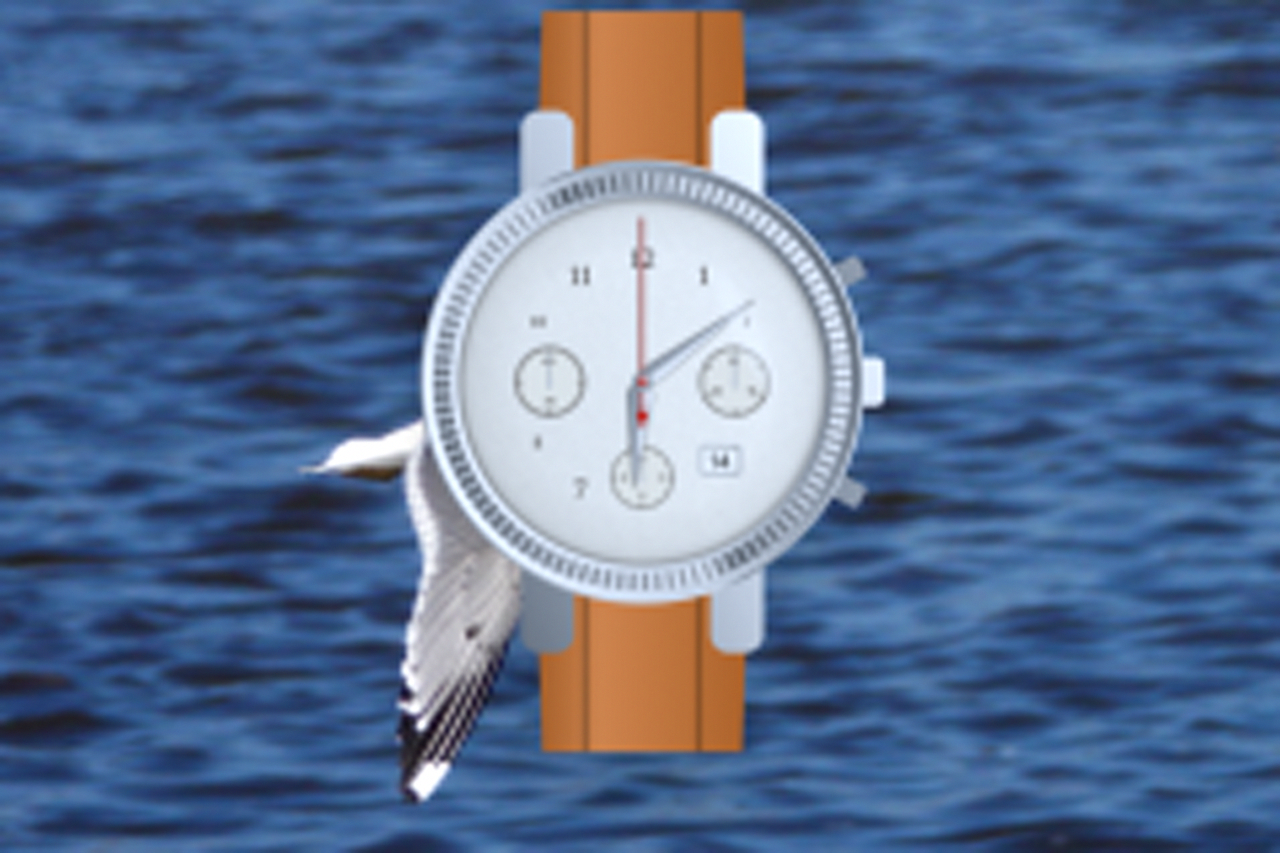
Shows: h=6 m=9
